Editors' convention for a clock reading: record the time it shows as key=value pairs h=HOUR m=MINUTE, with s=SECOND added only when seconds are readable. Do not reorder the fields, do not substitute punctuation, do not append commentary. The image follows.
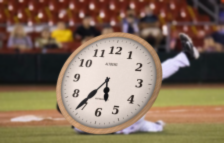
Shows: h=5 m=36
